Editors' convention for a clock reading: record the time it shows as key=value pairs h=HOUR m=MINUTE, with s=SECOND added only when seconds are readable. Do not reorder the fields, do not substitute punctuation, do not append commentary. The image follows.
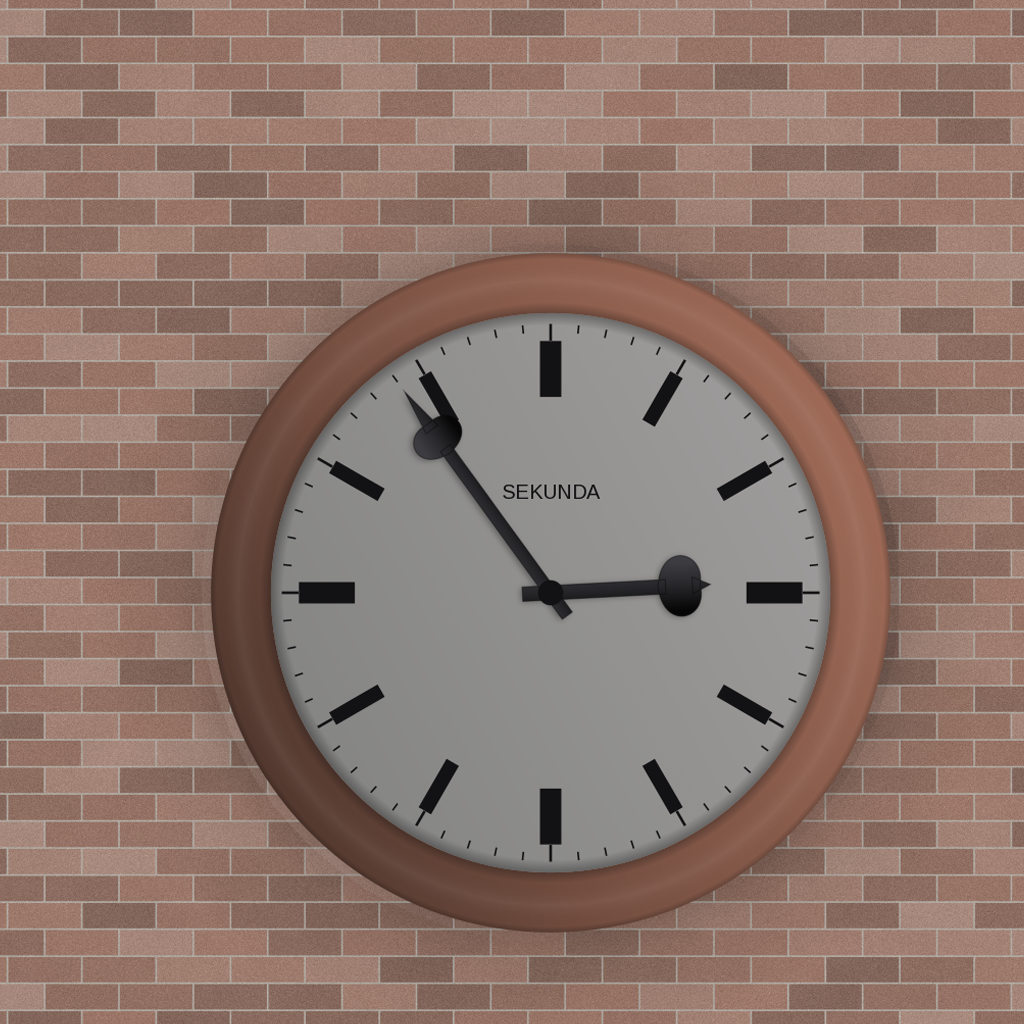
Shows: h=2 m=54
